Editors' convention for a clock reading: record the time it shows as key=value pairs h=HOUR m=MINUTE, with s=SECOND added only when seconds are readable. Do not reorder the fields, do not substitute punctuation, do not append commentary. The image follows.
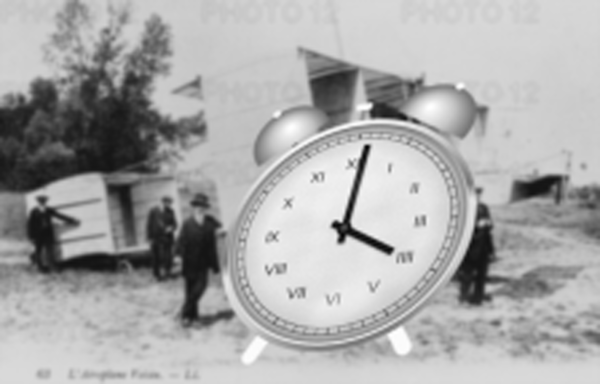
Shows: h=4 m=1
